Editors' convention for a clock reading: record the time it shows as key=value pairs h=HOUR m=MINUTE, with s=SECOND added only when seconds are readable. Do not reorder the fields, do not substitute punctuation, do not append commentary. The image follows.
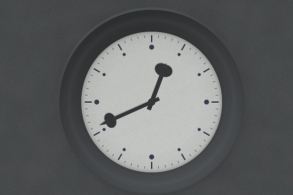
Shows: h=12 m=41
